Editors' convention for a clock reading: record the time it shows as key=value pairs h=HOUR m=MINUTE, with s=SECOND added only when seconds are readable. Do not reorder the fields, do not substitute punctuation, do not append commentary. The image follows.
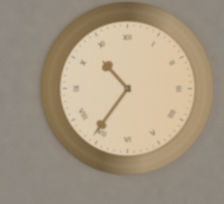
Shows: h=10 m=36
